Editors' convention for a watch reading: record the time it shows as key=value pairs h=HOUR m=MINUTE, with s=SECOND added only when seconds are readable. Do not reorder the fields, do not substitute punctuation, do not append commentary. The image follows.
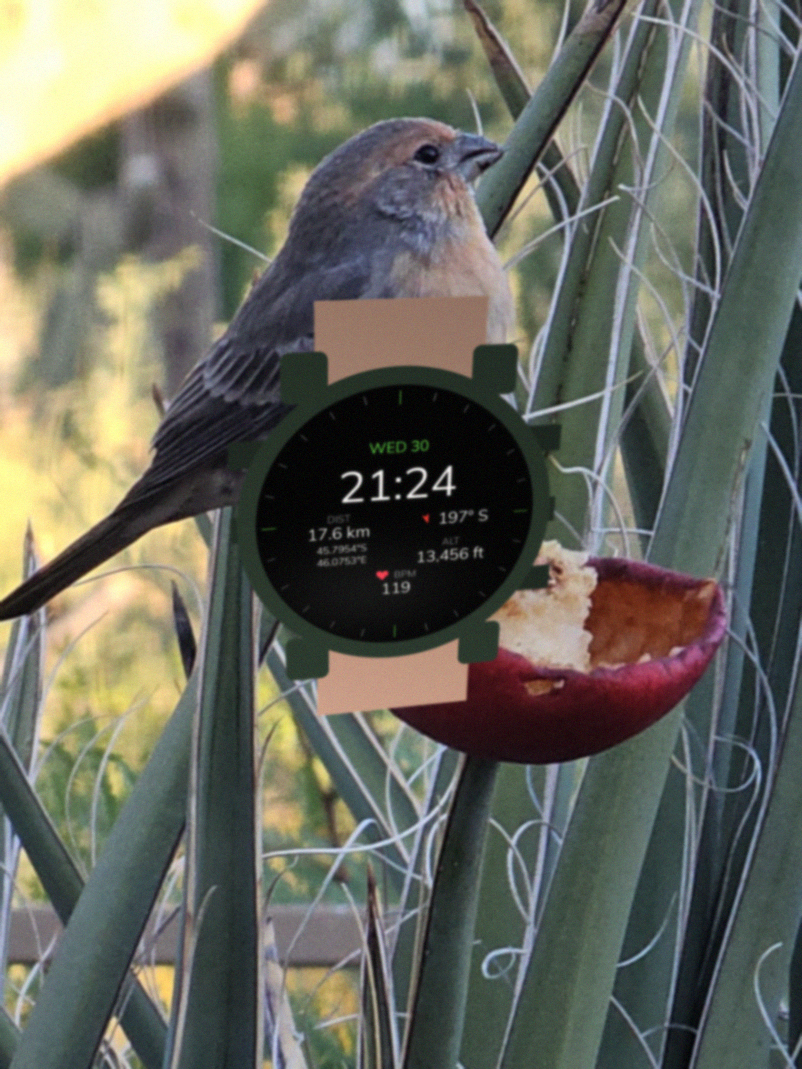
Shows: h=21 m=24
